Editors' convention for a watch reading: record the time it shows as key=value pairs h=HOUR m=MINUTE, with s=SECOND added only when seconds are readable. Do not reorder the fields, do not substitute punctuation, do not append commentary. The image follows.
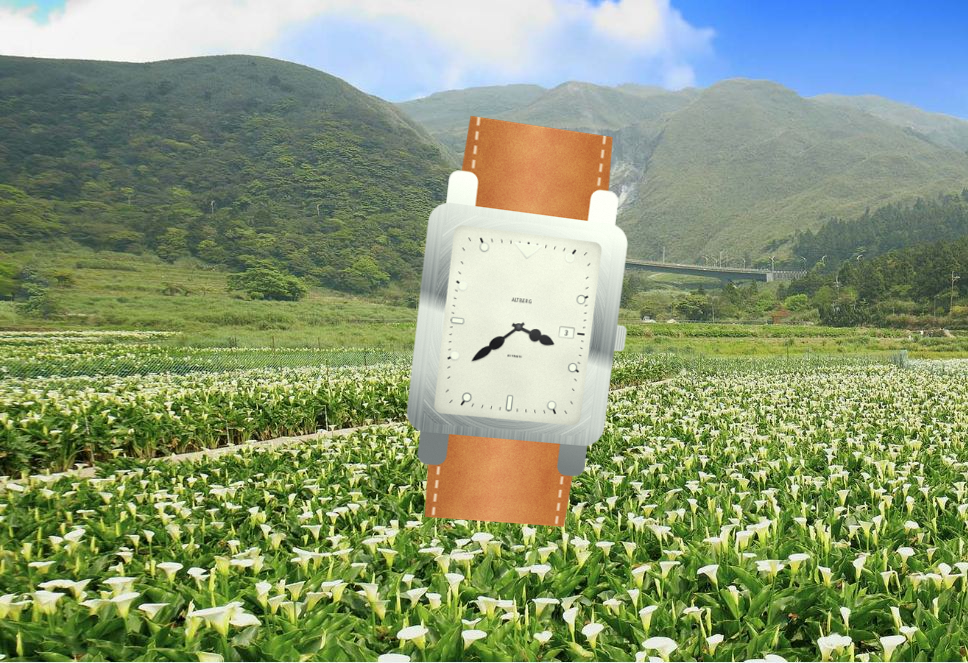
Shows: h=3 m=38
